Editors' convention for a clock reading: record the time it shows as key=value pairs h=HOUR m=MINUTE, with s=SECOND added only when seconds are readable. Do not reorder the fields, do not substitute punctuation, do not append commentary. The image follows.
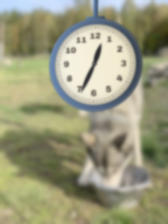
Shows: h=12 m=34
